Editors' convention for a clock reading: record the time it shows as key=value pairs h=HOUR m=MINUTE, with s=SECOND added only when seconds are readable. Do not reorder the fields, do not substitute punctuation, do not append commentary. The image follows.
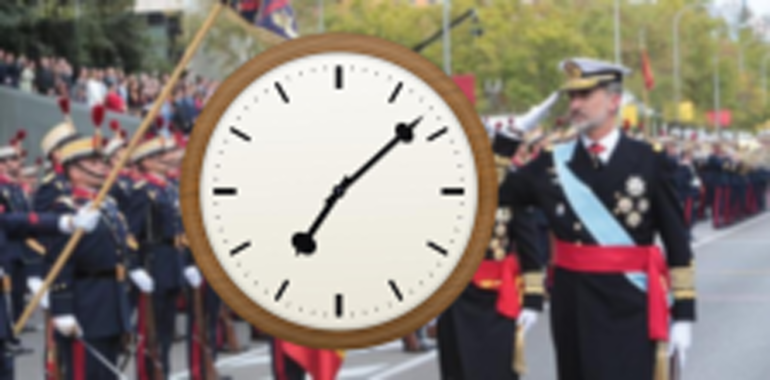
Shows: h=7 m=8
